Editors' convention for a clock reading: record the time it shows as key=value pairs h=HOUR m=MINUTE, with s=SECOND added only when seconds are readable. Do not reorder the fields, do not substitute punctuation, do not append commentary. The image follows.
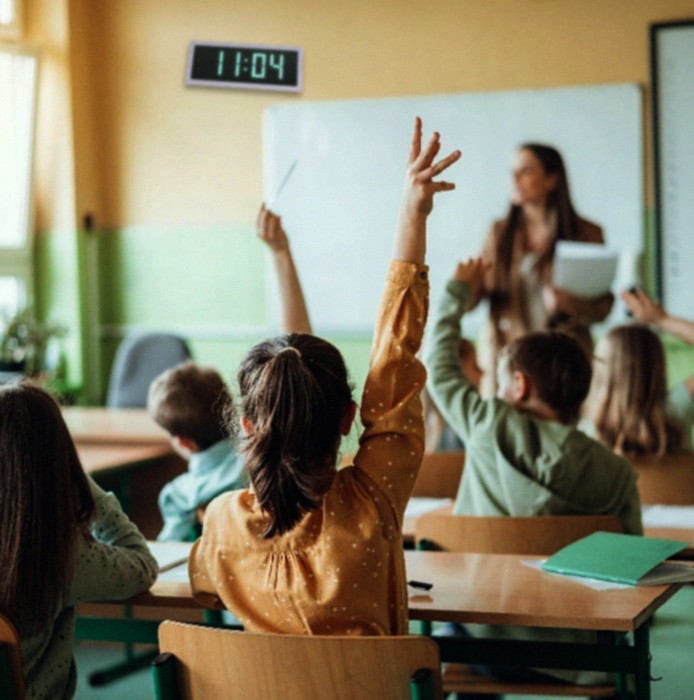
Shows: h=11 m=4
